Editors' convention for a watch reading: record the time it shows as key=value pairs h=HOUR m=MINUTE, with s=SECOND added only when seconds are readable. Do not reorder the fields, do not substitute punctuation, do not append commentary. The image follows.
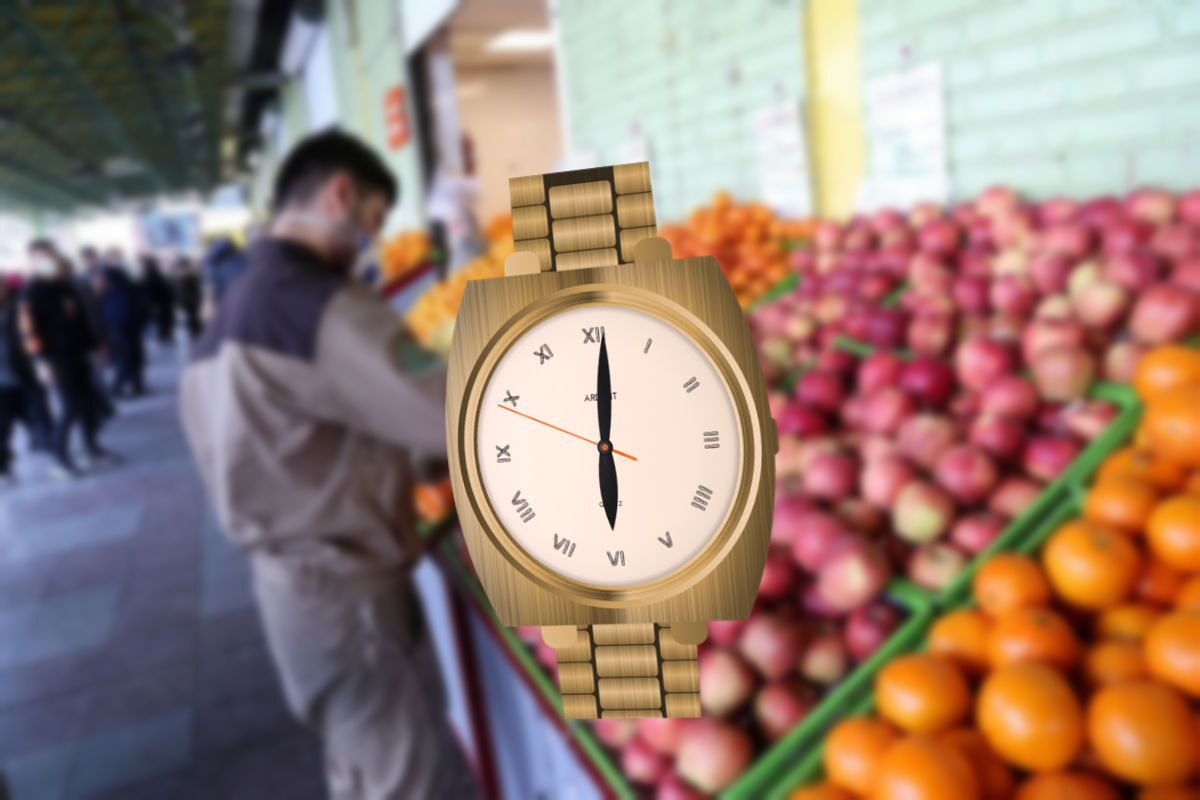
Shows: h=6 m=0 s=49
